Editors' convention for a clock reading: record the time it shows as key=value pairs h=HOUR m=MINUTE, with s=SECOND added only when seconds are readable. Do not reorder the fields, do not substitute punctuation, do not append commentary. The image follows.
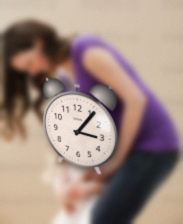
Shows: h=3 m=6
